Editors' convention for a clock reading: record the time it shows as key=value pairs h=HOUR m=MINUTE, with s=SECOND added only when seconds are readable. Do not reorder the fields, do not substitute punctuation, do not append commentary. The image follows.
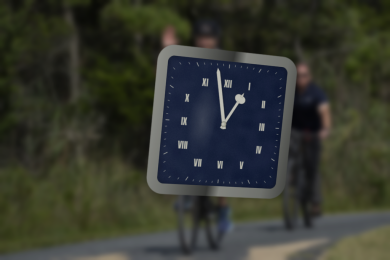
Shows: h=12 m=58
